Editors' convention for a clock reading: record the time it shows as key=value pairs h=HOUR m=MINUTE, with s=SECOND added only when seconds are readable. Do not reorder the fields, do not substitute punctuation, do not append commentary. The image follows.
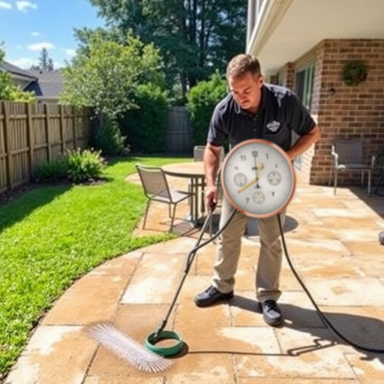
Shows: h=12 m=40
